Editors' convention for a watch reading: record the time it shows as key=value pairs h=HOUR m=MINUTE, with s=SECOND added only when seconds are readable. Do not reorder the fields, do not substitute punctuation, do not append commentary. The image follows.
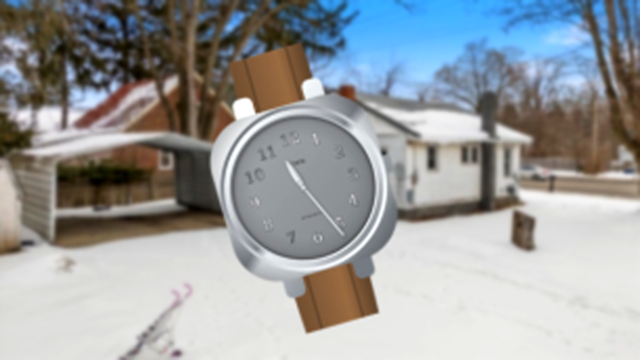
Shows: h=11 m=26
